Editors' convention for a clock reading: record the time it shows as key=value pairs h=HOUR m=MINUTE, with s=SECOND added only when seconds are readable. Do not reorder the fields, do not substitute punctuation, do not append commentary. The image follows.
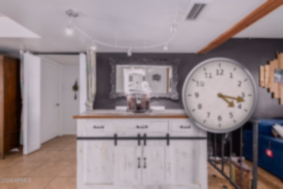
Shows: h=4 m=17
